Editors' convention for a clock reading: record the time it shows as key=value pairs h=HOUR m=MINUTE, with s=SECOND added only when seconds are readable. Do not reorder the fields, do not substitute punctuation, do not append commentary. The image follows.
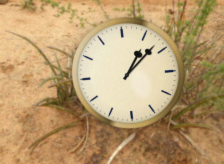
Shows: h=1 m=8
